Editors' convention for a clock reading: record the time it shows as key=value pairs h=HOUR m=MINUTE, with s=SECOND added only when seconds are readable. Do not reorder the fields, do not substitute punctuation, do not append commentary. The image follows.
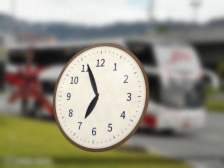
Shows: h=6 m=56
